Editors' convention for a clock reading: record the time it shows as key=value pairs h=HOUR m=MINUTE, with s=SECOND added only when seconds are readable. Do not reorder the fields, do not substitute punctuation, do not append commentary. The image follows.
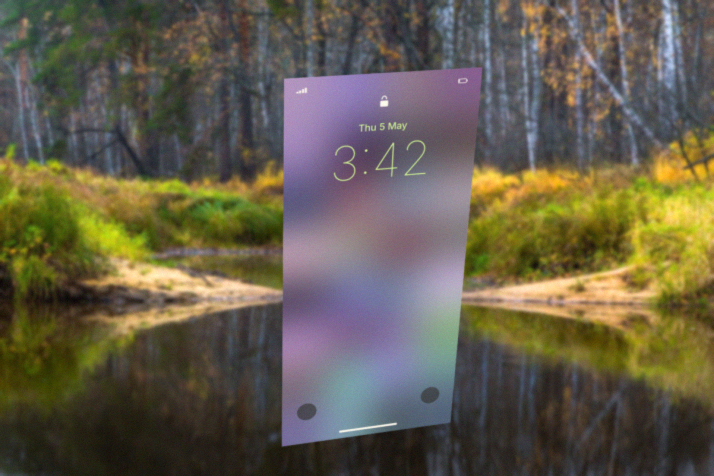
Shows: h=3 m=42
